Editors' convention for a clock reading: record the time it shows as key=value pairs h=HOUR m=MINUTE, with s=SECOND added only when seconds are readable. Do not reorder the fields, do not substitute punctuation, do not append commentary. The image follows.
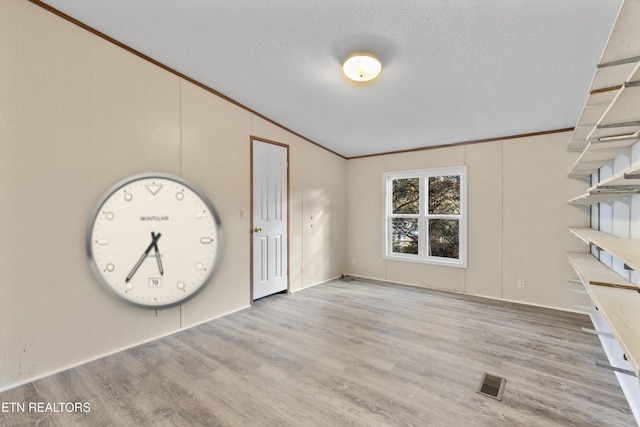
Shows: h=5 m=36
